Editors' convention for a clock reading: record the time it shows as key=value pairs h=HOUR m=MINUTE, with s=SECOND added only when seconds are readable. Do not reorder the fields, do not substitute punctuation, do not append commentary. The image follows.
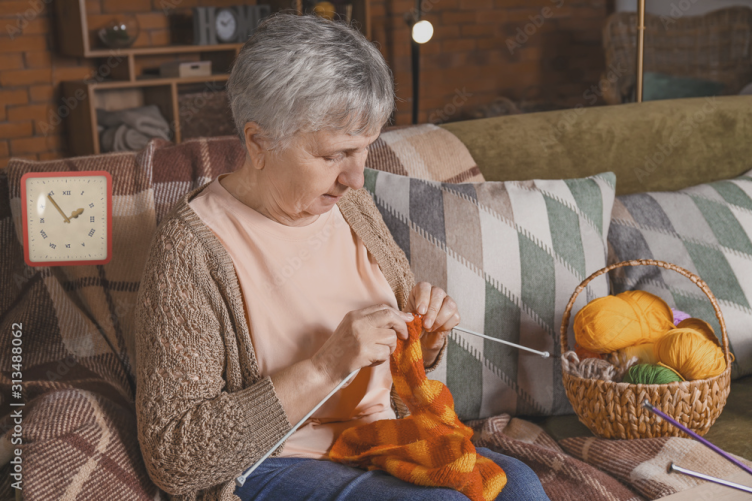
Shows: h=1 m=54
